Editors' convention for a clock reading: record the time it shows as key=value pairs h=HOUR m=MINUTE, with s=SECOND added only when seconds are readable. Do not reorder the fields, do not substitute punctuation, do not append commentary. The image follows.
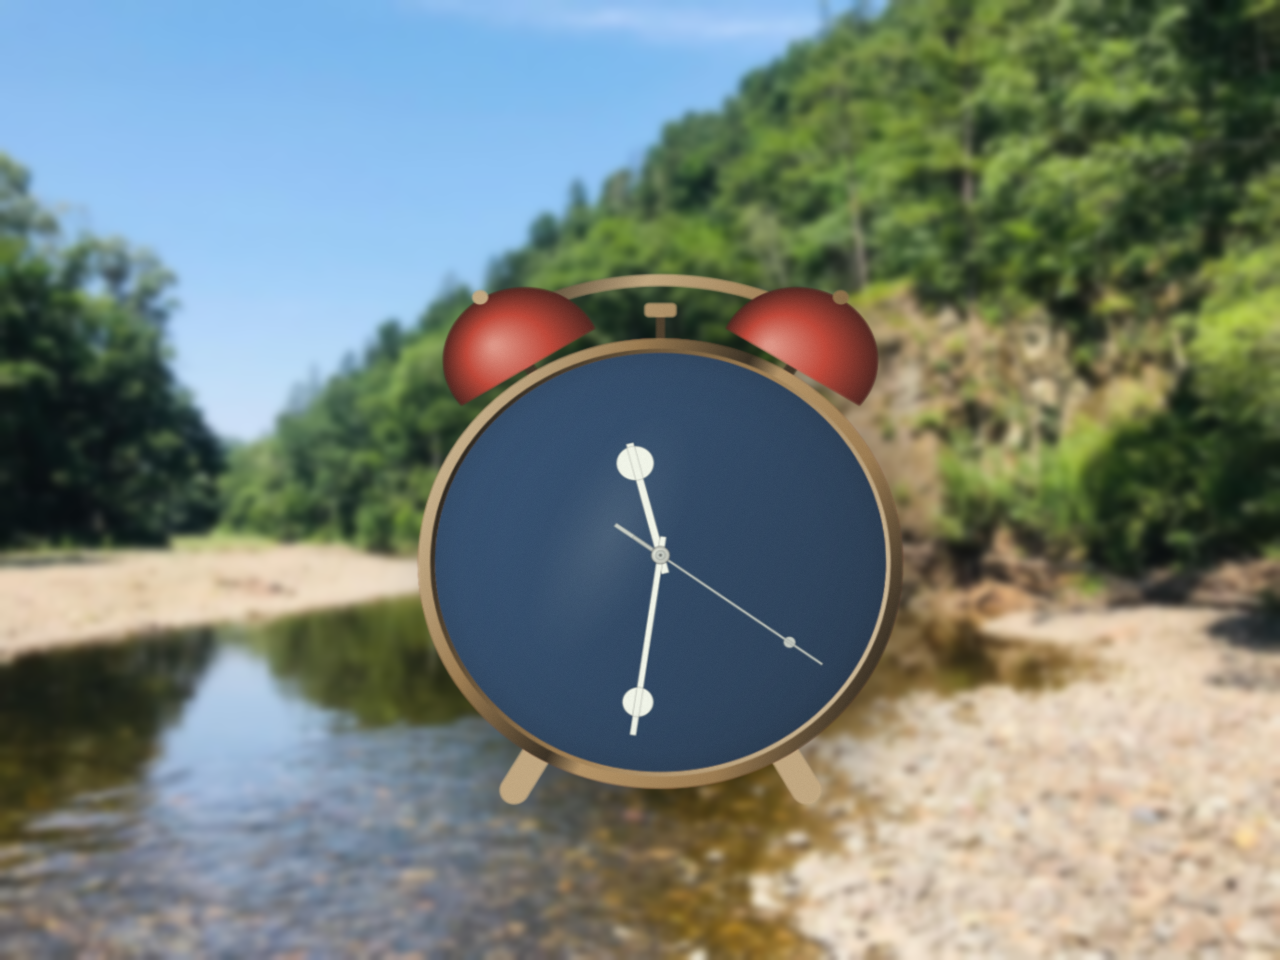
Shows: h=11 m=31 s=21
